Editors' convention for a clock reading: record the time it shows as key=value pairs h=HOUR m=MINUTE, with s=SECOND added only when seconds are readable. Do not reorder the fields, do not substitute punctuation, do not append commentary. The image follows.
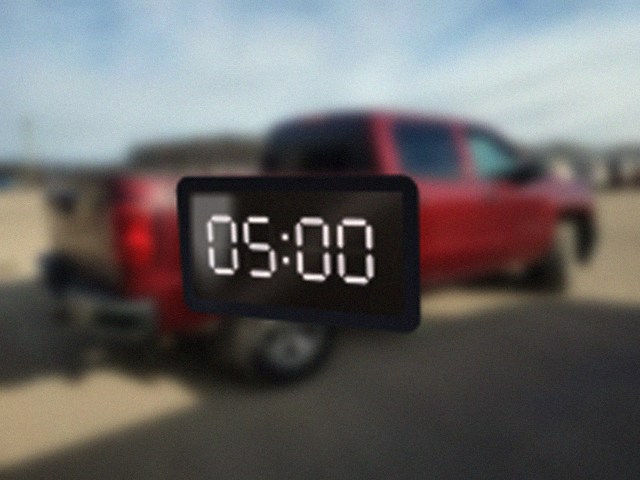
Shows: h=5 m=0
